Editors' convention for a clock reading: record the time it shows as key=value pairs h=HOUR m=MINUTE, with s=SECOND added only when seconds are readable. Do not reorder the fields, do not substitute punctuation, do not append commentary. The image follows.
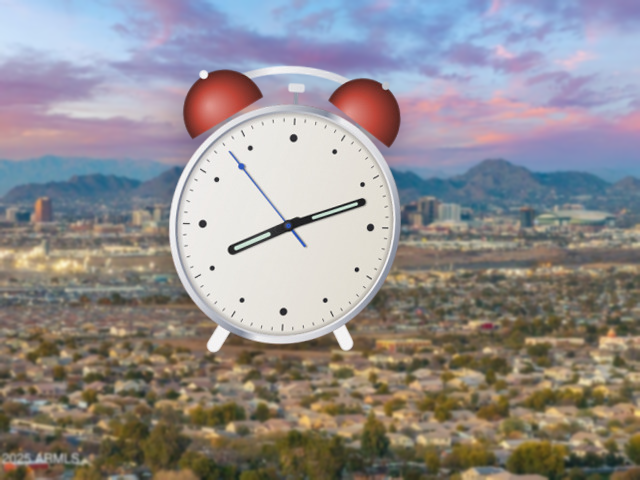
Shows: h=8 m=11 s=53
